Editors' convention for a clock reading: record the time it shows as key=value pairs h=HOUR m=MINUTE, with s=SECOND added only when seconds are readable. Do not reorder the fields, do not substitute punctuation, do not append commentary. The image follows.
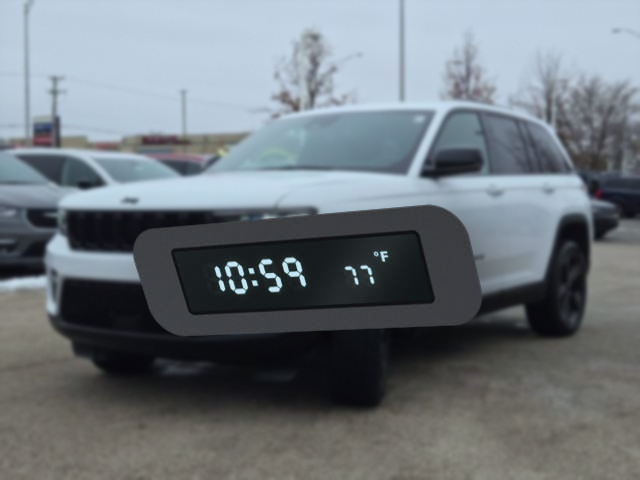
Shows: h=10 m=59
